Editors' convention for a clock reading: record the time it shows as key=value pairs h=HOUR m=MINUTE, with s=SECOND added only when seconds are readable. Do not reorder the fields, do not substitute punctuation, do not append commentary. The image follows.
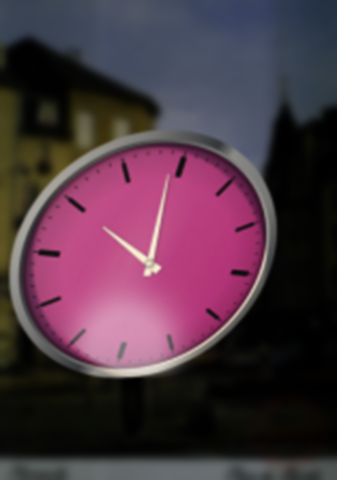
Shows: h=9 m=59
